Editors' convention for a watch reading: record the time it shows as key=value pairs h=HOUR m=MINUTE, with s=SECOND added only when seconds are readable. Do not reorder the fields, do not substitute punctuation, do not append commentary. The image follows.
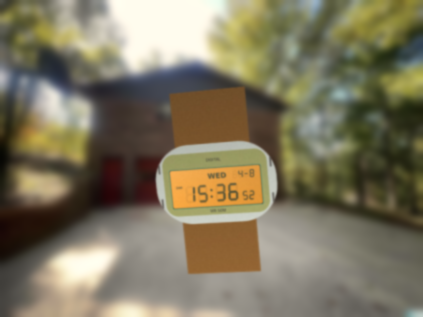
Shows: h=15 m=36
